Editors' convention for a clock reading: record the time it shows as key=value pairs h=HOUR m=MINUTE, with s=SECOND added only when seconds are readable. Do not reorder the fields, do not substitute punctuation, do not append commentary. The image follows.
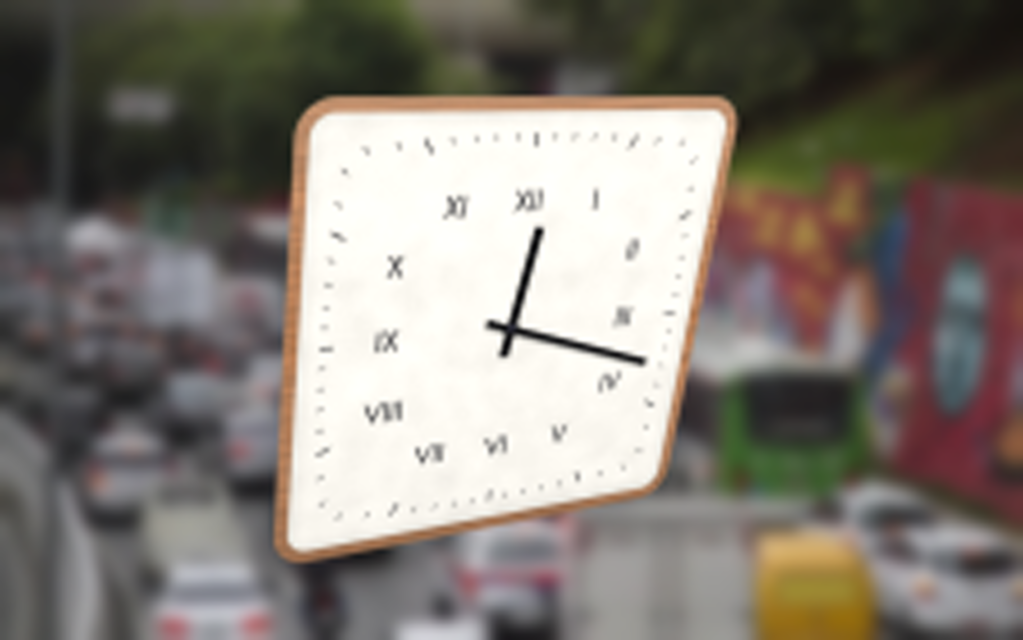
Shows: h=12 m=18
